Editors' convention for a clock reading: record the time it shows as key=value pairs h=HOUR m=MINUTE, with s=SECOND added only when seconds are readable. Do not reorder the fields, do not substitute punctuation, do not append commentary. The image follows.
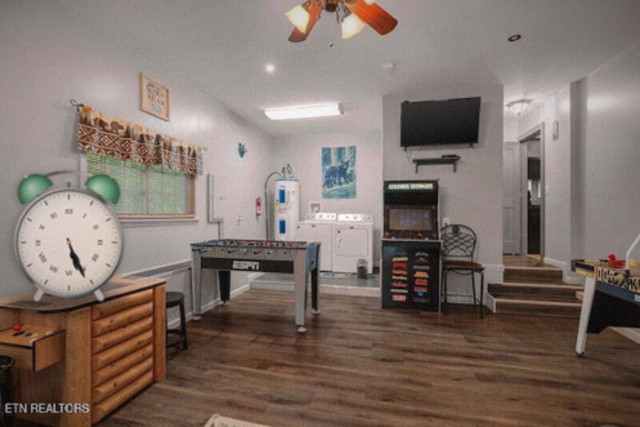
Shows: h=5 m=26
